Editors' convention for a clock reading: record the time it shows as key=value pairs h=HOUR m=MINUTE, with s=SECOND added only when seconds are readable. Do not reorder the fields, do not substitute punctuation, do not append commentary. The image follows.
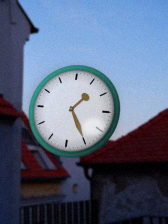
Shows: h=1 m=25
